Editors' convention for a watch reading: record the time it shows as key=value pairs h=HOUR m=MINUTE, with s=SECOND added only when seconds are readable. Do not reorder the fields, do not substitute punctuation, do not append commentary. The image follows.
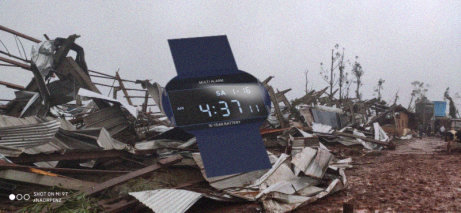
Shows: h=4 m=37 s=11
